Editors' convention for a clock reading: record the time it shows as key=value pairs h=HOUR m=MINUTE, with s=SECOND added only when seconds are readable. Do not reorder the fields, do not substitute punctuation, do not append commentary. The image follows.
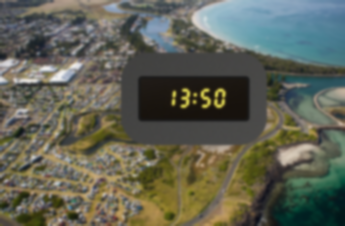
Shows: h=13 m=50
